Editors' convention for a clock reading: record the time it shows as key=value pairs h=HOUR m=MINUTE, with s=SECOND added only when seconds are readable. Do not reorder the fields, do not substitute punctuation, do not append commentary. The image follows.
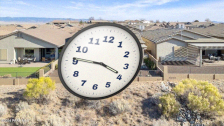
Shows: h=3 m=46
